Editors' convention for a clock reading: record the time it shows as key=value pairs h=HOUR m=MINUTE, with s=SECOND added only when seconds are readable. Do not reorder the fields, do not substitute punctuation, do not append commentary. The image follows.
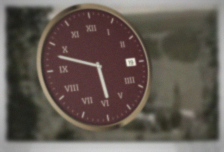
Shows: h=5 m=48
